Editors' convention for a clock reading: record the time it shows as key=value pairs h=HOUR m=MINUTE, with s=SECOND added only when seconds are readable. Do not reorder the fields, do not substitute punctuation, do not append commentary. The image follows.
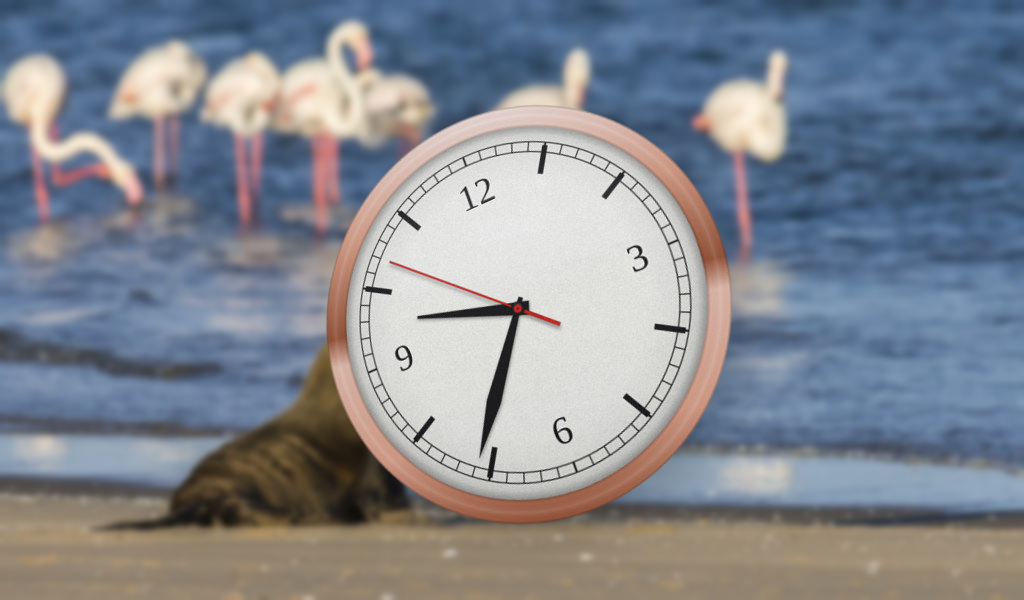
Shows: h=9 m=35 s=52
